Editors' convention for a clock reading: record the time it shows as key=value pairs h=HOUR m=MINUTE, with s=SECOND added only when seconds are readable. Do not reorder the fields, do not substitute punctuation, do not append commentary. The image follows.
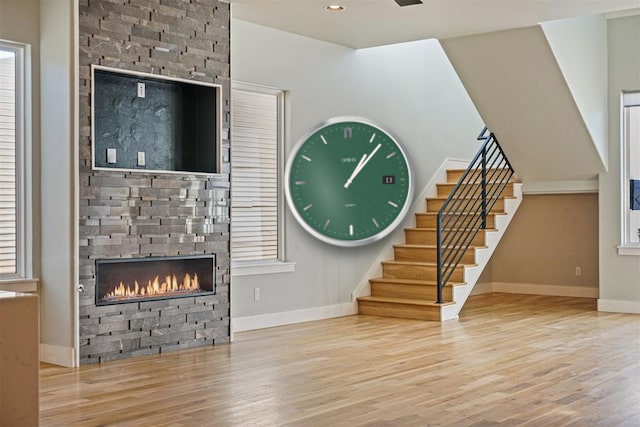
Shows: h=1 m=7
